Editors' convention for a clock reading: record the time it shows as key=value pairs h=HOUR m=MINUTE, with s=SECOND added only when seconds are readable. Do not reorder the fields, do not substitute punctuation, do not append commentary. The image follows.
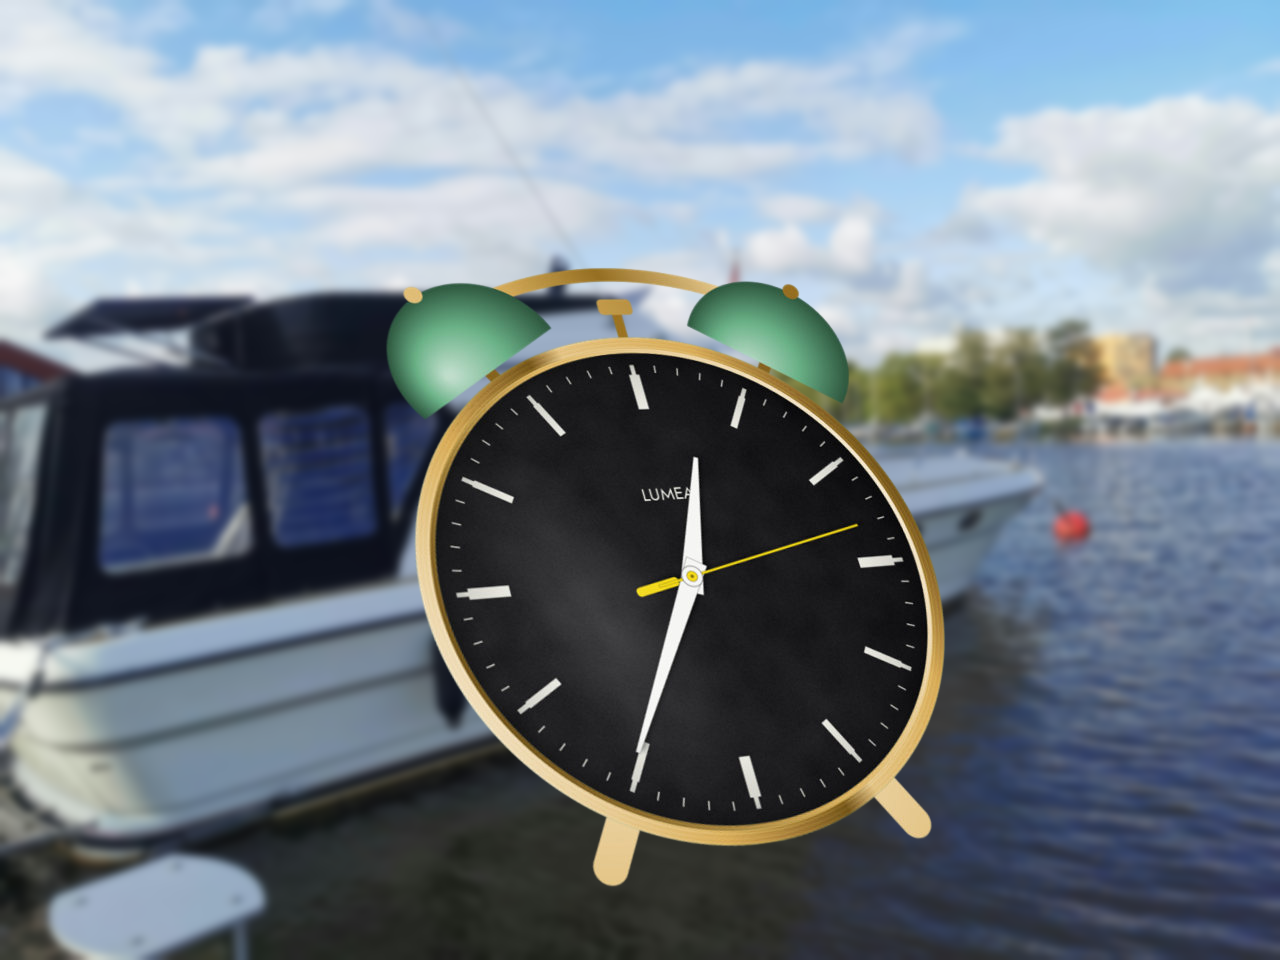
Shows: h=12 m=35 s=13
